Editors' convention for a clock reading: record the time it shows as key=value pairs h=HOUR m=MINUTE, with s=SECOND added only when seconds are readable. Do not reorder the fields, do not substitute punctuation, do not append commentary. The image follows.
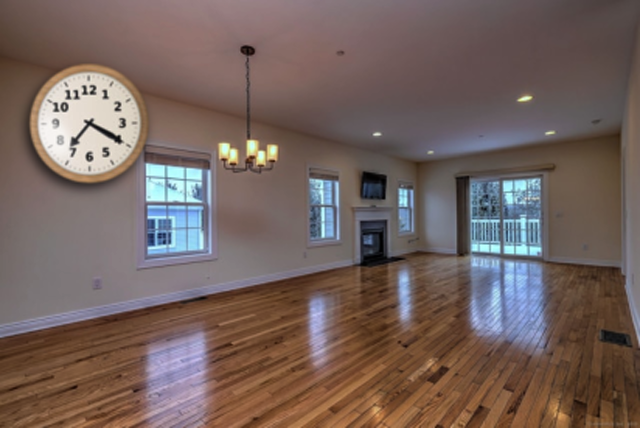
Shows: h=7 m=20
